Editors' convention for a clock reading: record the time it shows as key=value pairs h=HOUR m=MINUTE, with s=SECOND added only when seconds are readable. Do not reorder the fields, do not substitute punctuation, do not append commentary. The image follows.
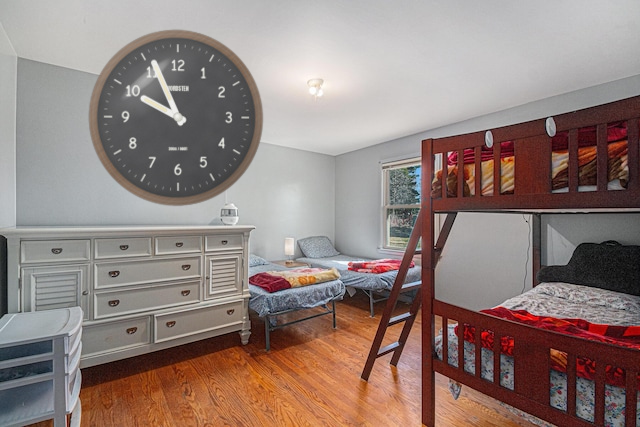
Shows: h=9 m=56
